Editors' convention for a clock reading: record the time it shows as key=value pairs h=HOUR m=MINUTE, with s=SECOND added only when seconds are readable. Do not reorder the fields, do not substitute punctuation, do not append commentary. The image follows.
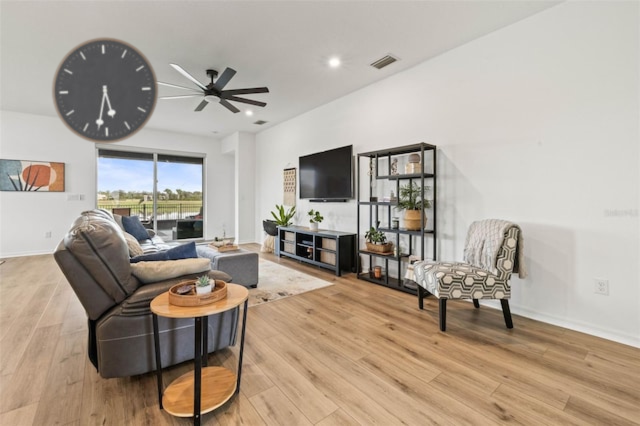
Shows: h=5 m=32
